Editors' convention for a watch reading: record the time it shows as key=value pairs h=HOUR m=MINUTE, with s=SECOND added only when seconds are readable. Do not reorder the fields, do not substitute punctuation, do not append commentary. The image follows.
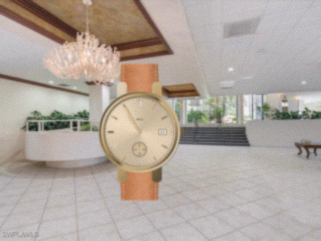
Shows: h=10 m=55
